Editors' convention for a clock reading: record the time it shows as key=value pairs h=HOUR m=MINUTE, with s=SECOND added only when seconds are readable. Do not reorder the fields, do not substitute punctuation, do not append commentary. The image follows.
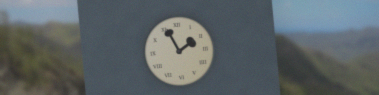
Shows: h=1 m=56
